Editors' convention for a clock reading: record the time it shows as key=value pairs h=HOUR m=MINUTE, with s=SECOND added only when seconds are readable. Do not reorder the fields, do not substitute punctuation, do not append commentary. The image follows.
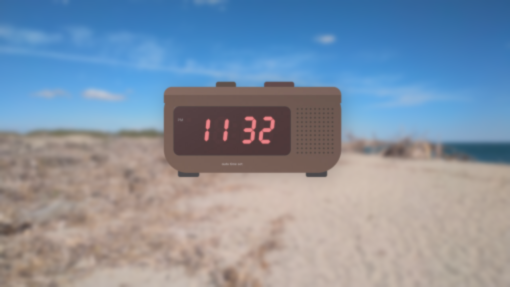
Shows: h=11 m=32
